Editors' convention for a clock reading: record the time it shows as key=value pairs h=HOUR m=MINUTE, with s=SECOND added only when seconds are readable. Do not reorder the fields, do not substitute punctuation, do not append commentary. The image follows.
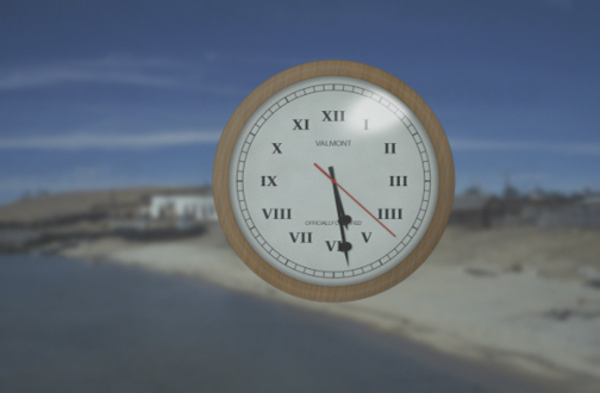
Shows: h=5 m=28 s=22
